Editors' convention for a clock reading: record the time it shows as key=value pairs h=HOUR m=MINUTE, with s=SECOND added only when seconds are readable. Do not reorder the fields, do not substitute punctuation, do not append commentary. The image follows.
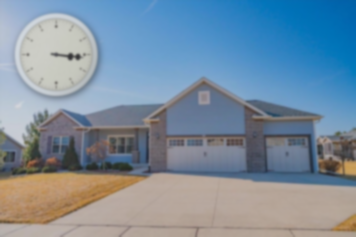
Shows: h=3 m=16
